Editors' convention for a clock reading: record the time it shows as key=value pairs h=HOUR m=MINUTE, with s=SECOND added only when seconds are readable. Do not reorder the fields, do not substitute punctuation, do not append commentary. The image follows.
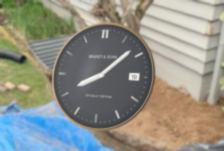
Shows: h=8 m=8
